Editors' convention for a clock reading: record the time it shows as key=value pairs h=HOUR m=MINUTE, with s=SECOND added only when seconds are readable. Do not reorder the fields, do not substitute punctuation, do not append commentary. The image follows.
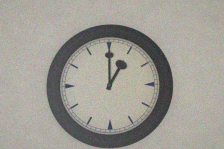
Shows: h=1 m=0
